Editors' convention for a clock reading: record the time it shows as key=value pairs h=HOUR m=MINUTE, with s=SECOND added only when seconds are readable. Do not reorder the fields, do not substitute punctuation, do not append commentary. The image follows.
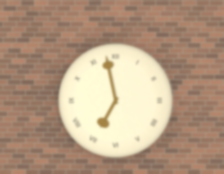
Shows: h=6 m=58
